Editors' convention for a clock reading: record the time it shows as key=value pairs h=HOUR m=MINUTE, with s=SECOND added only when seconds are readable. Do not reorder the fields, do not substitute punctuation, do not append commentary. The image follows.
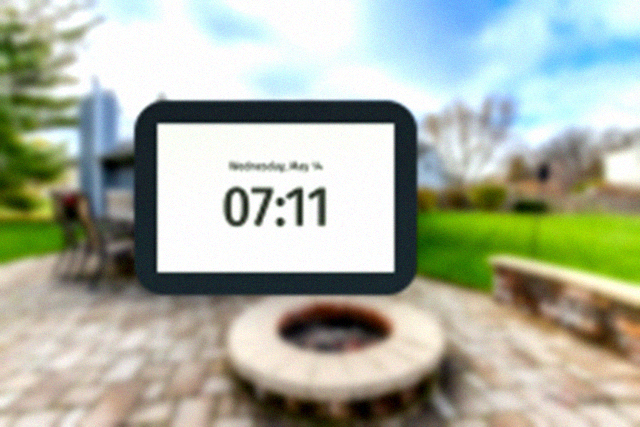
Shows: h=7 m=11
